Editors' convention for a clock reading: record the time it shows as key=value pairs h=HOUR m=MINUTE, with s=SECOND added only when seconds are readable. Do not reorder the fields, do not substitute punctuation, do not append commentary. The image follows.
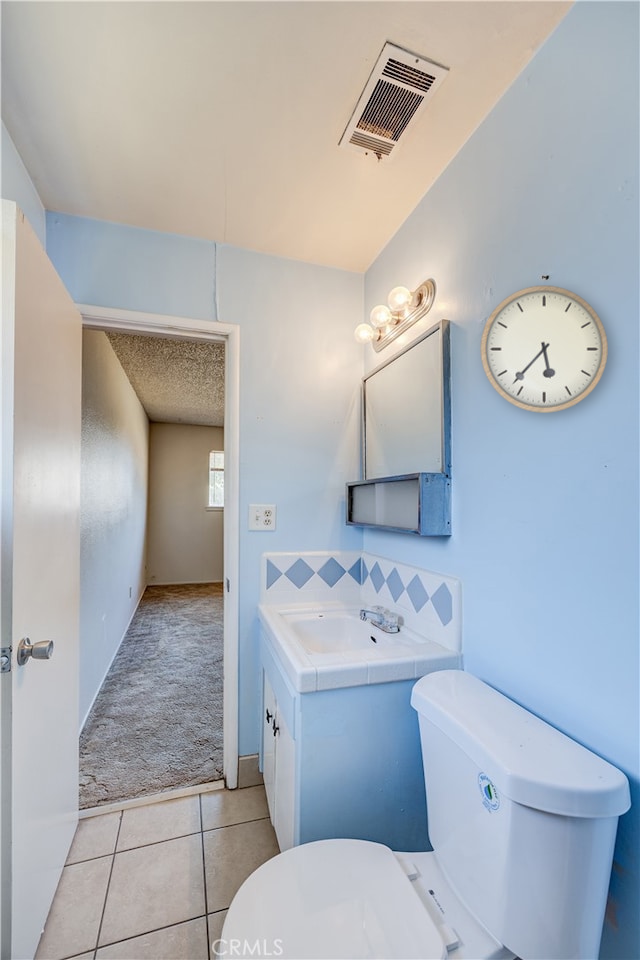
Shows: h=5 m=37
